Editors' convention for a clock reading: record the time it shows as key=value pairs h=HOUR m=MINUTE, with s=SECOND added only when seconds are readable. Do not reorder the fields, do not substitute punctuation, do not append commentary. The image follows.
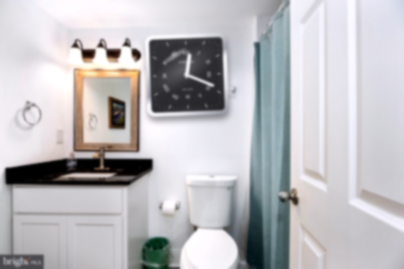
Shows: h=12 m=19
